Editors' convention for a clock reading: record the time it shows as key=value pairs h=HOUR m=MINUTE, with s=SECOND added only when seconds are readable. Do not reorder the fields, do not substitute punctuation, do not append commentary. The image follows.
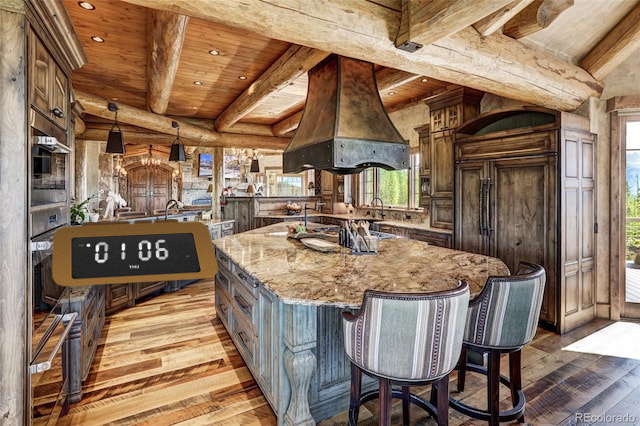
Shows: h=1 m=6
